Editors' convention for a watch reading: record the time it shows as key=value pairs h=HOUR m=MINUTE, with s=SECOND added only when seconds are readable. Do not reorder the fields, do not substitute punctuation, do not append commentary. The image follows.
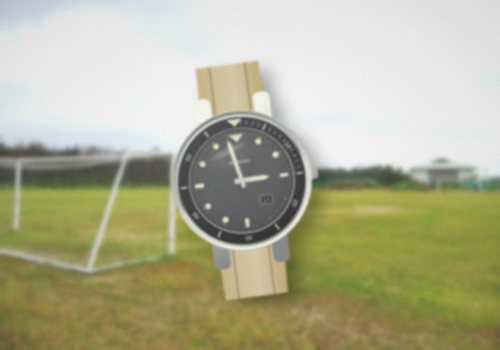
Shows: h=2 m=58
